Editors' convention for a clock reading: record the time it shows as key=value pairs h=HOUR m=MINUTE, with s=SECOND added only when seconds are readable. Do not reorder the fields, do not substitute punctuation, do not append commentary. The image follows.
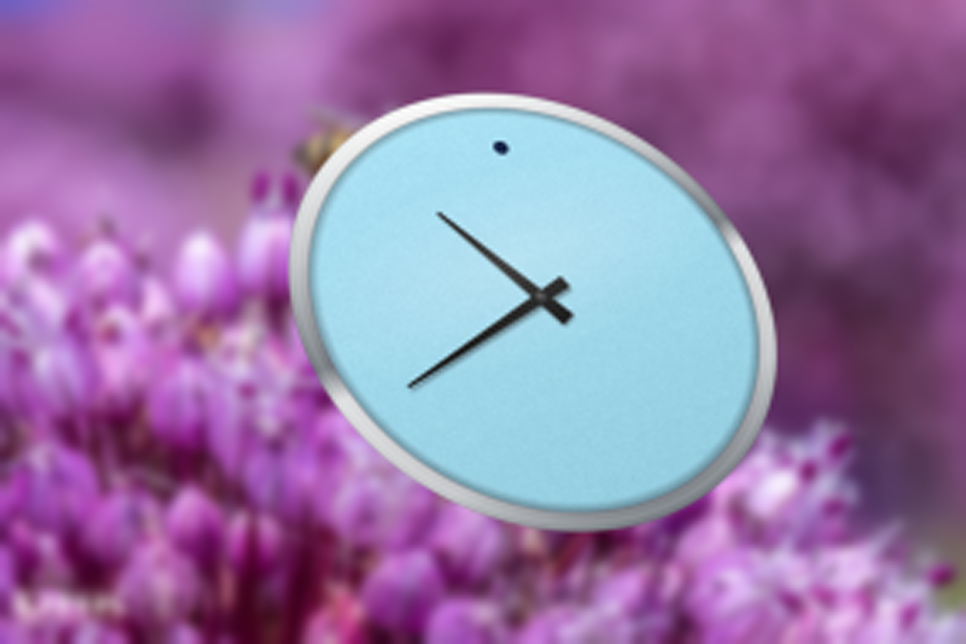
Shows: h=10 m=40
